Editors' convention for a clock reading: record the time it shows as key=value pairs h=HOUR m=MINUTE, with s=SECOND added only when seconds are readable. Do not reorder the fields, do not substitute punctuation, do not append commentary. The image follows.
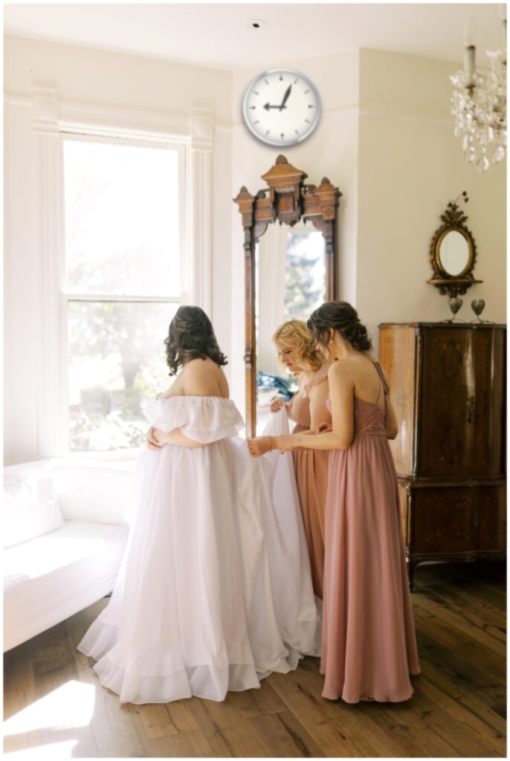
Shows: h=9 m=4
